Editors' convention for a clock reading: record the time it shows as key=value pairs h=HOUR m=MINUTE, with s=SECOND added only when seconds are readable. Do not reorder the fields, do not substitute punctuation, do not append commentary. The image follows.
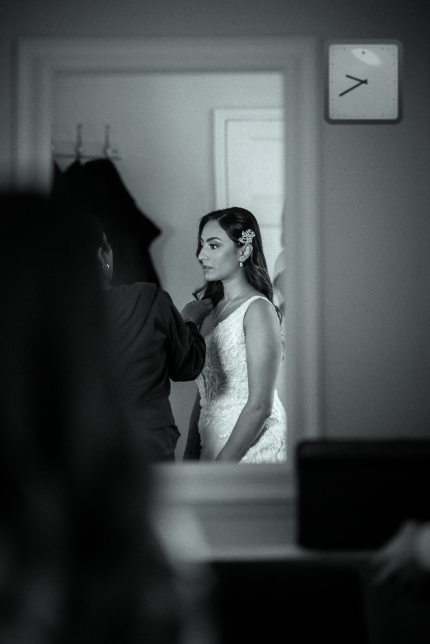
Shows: h=9 m=40
